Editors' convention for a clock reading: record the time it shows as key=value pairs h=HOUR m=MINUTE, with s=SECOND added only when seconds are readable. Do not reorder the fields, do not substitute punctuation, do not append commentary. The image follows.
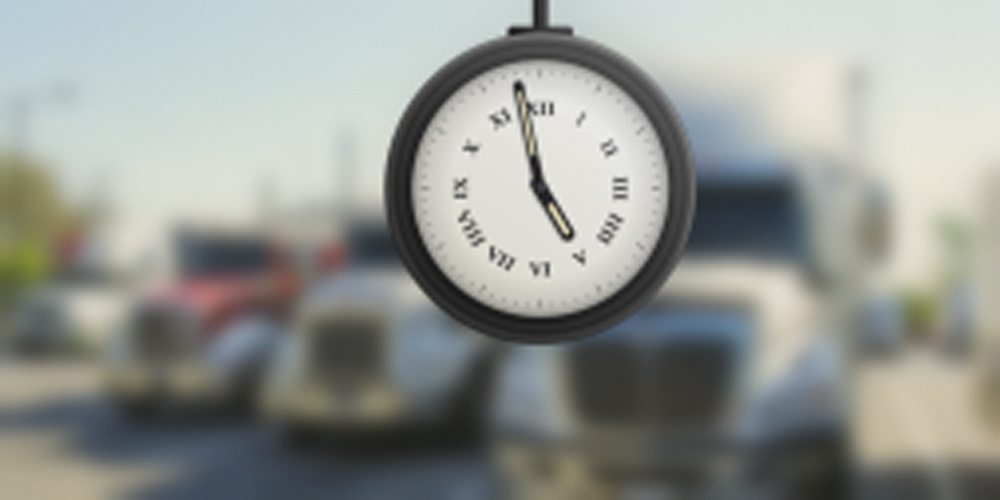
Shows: h=4 m=58
